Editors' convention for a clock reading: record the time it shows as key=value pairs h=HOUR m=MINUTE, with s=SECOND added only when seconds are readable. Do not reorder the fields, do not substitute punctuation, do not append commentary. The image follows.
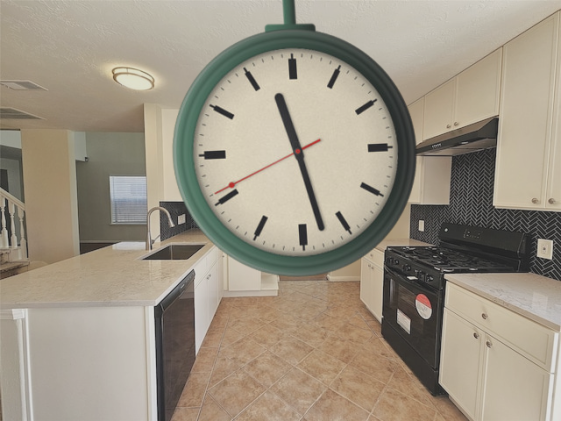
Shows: h=11 m=27 s=41
